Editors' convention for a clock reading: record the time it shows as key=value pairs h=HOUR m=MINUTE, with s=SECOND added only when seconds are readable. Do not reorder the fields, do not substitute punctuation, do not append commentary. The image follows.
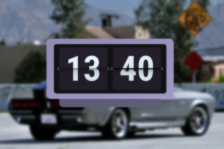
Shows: h=13 m=40
